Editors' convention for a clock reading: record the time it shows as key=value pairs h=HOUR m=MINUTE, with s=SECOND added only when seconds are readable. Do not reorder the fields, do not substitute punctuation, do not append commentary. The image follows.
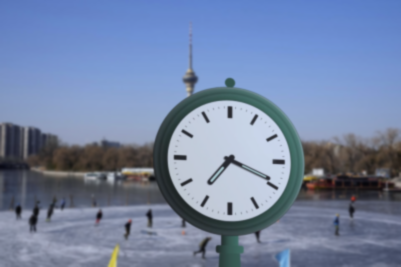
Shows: h=7 m=19
